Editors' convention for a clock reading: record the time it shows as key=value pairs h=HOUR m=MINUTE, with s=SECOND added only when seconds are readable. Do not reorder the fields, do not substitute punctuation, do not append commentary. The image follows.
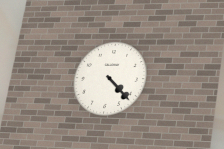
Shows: h=4 m=22
